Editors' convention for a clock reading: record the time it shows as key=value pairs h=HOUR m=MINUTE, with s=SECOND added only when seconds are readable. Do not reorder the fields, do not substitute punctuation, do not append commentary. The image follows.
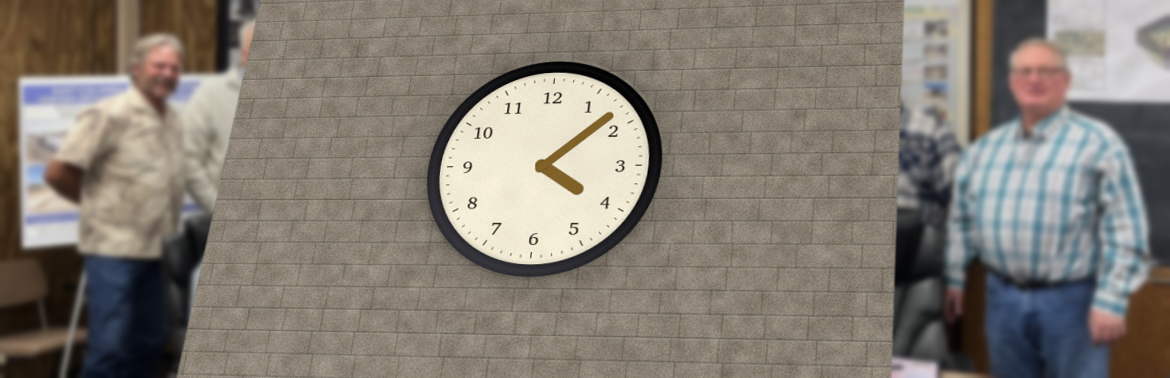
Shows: h=4 m=8
